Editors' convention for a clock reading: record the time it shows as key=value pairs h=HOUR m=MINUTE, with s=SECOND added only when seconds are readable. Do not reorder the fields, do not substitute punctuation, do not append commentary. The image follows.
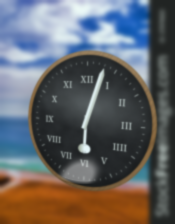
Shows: h=6 m=3
